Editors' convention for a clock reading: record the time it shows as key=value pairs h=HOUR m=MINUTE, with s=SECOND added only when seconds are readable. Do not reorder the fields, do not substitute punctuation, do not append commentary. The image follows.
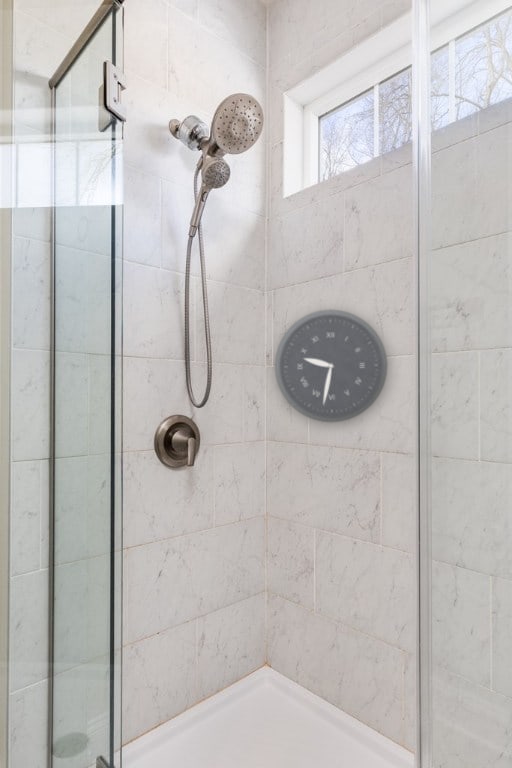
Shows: h=9 m=32
